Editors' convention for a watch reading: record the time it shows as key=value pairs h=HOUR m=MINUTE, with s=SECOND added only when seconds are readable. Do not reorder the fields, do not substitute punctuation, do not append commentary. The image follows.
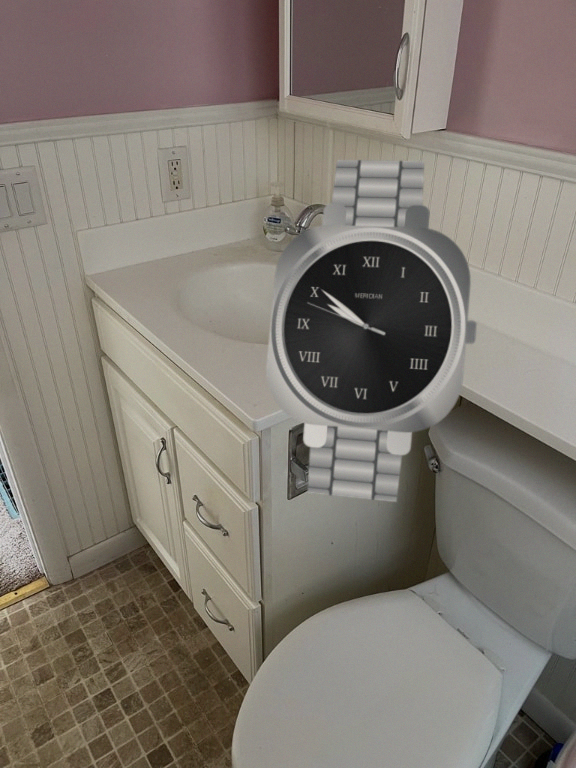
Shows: h=9 m=50 s=48
